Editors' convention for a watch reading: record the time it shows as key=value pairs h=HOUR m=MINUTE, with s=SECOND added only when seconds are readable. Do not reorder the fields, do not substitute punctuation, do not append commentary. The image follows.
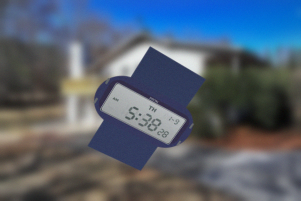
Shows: h=5 m=38 s=28
